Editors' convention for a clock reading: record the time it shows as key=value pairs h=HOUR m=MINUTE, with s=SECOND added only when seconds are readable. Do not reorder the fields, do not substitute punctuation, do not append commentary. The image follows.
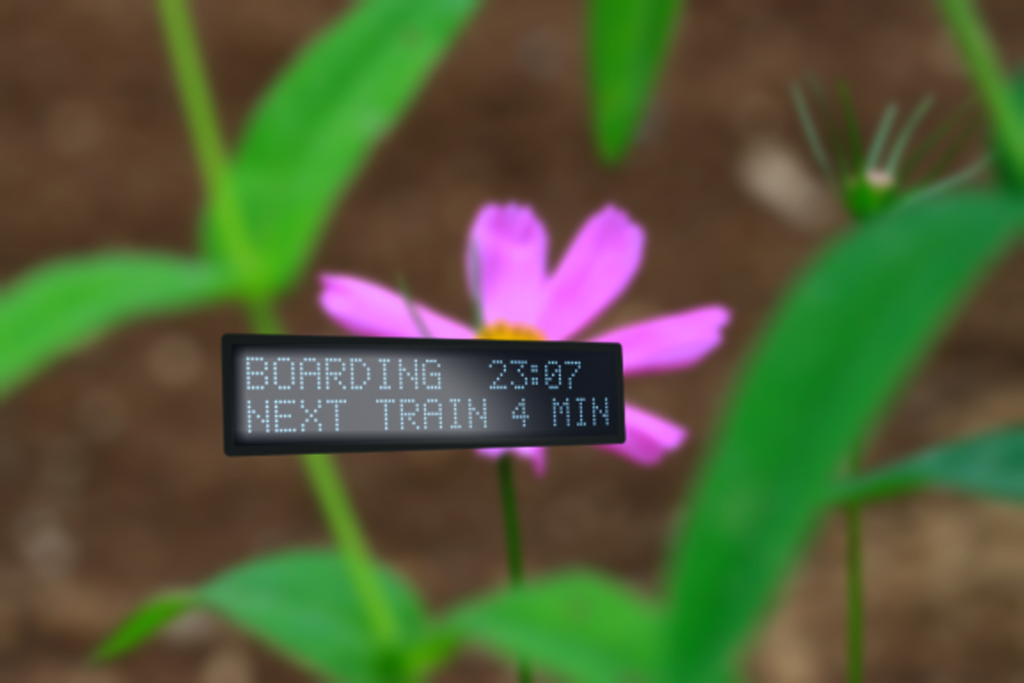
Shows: h=23 m=7
